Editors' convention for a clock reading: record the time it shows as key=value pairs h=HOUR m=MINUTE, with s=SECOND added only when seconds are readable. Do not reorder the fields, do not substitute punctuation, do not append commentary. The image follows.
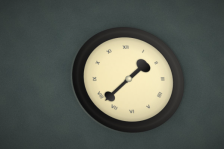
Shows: h=1 m=38
